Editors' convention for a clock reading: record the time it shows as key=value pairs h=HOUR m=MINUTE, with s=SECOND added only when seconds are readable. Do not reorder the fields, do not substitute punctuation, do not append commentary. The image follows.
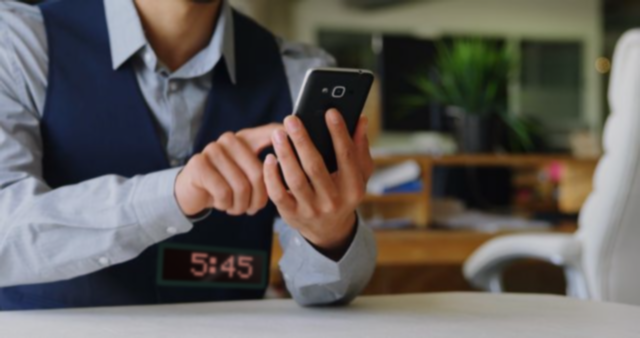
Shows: h=5 m=45
